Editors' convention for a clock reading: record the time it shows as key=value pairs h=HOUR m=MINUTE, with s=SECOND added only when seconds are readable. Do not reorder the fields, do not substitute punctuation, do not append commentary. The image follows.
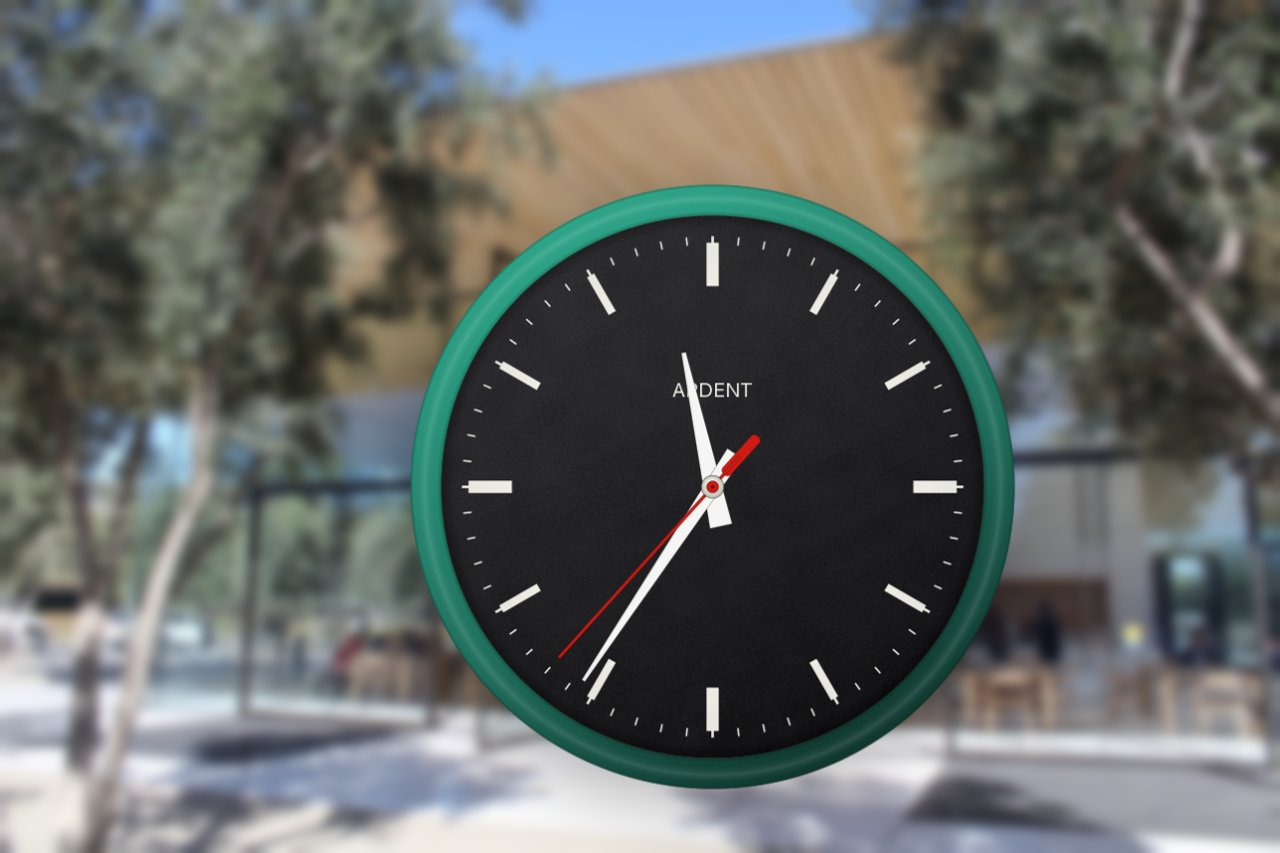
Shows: h=11 m=35 s=37
